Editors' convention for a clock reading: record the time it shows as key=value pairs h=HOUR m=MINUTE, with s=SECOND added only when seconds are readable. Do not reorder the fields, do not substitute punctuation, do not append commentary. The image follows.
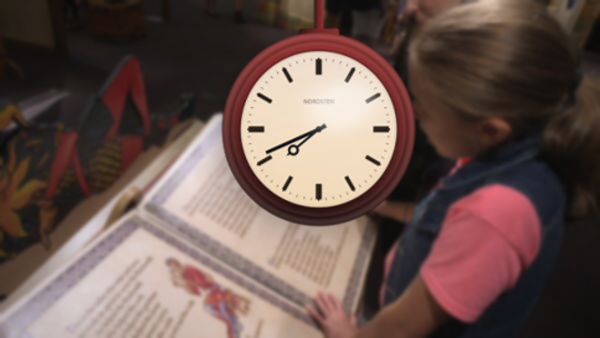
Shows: h=7 m=41
